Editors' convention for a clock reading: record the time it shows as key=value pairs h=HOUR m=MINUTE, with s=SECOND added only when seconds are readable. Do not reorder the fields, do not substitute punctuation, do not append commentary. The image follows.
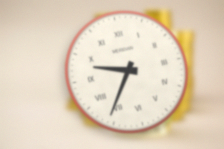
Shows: h=9 m=36
